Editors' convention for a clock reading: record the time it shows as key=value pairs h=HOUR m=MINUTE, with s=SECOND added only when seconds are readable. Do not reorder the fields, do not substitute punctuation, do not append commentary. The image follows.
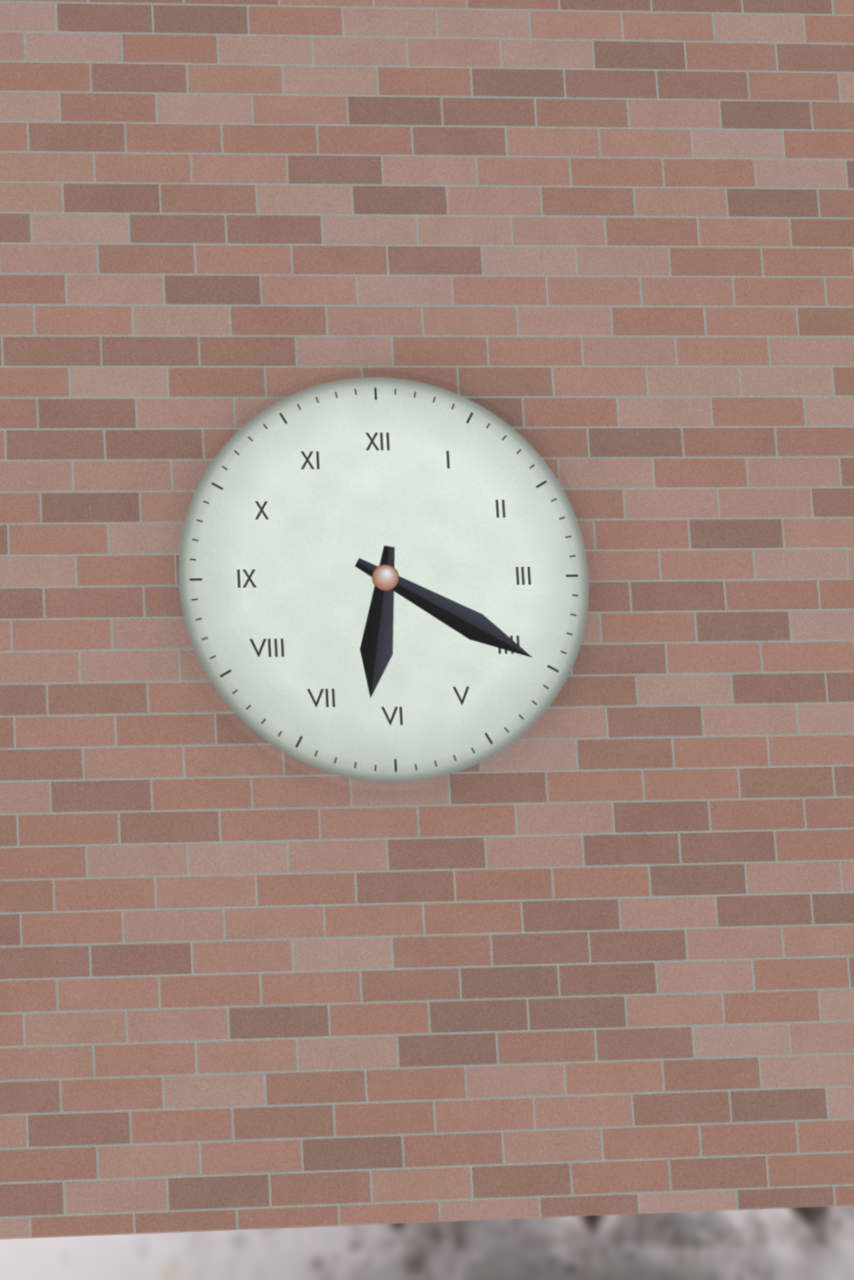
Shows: h=6 m=20
